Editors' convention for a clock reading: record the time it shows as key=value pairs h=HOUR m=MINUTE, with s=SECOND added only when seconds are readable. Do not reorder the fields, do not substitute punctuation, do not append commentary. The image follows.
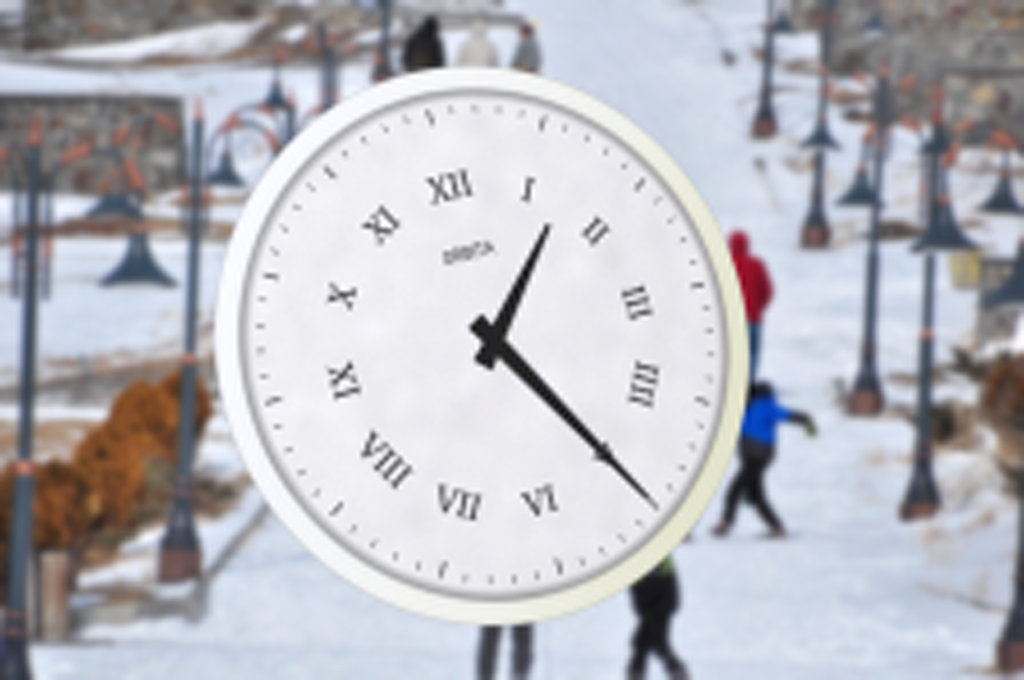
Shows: h=1 m=25
